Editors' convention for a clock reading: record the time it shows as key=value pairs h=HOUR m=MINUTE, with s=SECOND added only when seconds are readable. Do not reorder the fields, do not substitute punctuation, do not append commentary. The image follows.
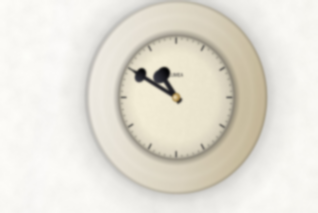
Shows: h=10 m=50
